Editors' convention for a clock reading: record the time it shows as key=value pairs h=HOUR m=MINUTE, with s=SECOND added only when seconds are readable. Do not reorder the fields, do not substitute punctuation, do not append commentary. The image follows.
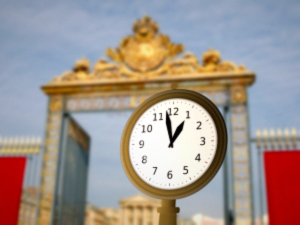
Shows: h=12 m=58
